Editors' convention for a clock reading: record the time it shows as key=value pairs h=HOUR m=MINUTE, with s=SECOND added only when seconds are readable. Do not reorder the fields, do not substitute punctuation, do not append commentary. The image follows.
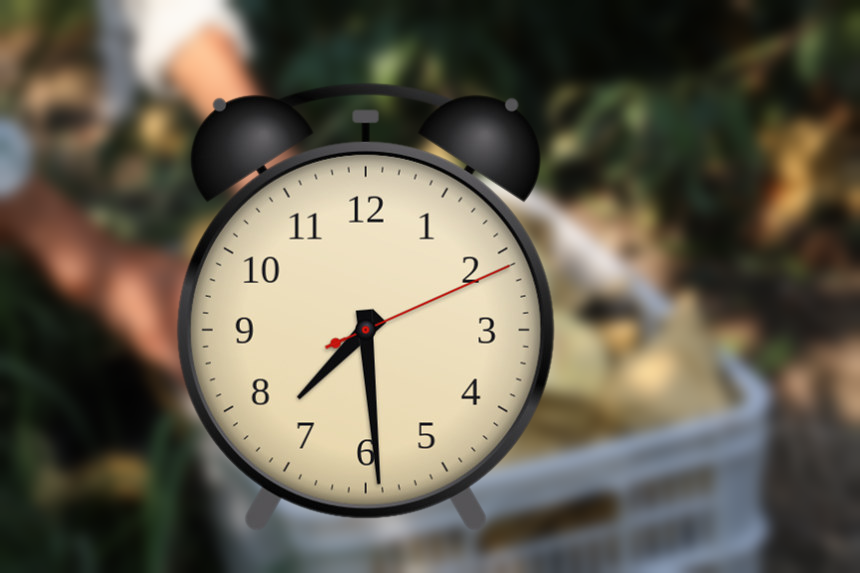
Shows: h=7 m=29 s=11
